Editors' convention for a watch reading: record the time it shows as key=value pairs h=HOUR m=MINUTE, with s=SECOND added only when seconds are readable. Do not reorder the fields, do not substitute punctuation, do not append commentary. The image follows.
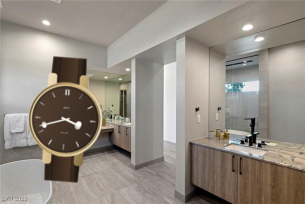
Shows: h=3 m=42
